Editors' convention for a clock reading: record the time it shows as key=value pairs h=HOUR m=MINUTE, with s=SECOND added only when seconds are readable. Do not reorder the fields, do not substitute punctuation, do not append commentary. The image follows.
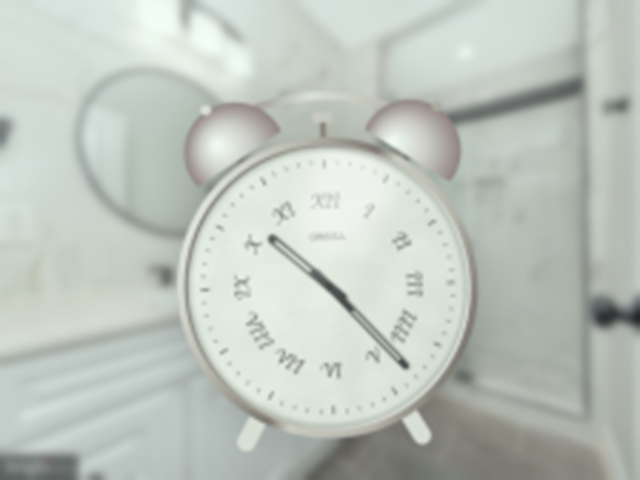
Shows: h=10 m=23
